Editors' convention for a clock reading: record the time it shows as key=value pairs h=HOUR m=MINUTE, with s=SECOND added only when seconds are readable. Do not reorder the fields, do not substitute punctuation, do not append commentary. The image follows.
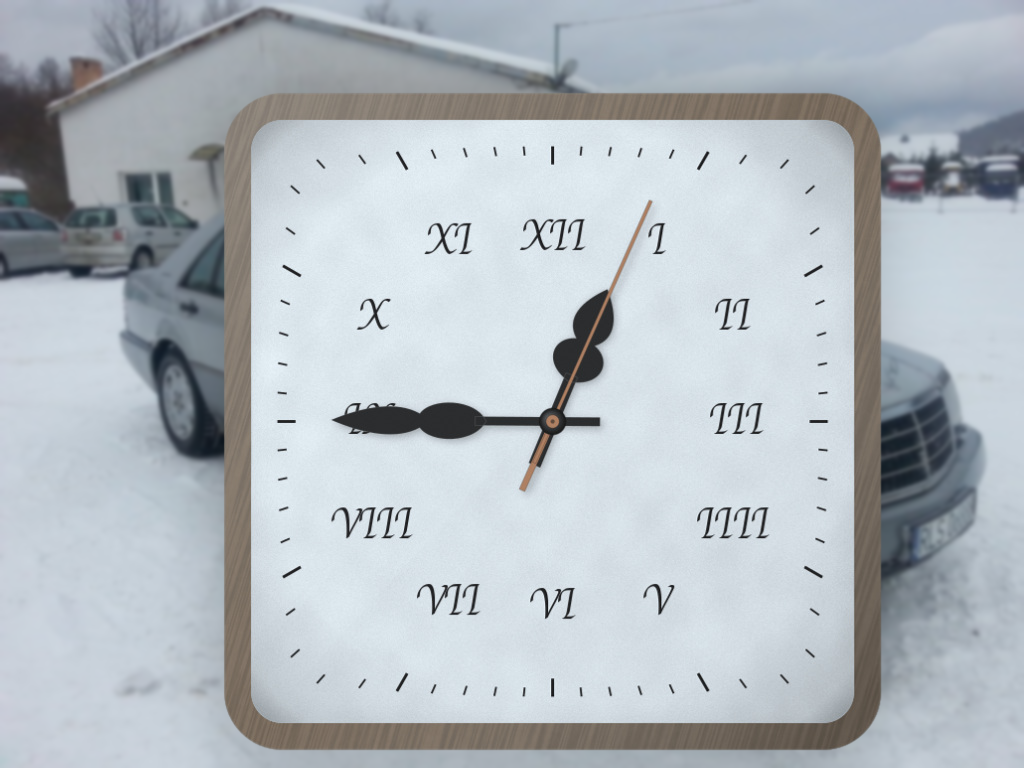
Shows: h=12 m=45 s=4
